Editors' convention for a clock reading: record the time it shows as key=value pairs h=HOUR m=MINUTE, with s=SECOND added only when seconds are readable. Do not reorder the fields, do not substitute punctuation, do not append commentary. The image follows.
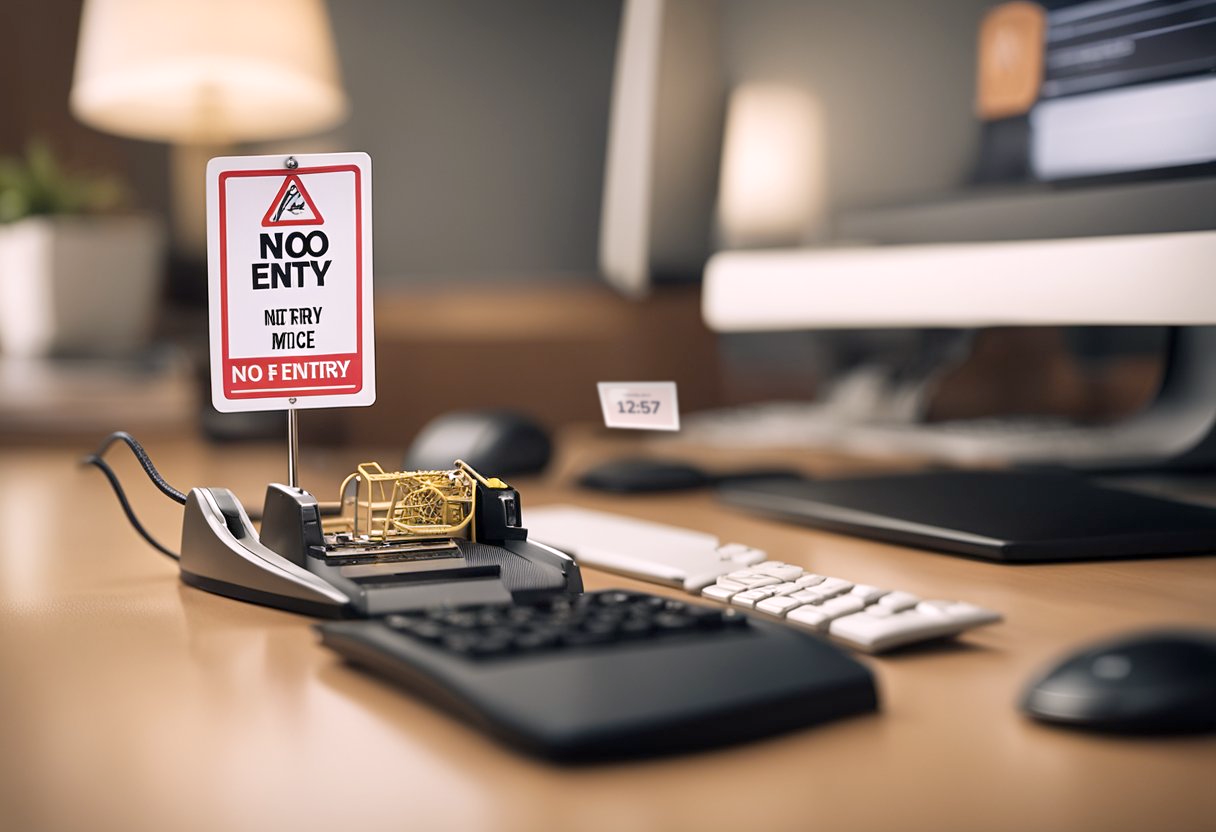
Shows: h=12 m=57
